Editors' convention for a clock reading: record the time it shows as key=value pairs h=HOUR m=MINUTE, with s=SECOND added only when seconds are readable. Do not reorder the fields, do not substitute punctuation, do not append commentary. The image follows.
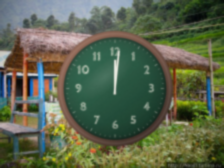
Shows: h=12 m=1
